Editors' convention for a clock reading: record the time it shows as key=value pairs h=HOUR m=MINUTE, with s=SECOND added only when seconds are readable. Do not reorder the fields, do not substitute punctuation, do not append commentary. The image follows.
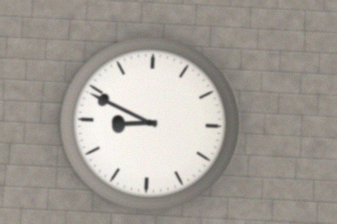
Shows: h=8 m=49
